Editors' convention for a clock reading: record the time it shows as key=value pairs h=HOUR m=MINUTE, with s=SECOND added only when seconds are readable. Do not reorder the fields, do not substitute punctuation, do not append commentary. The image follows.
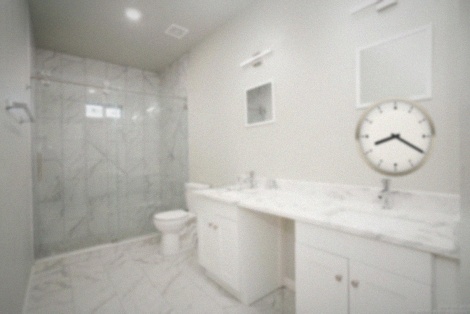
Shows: h=8 m=20
